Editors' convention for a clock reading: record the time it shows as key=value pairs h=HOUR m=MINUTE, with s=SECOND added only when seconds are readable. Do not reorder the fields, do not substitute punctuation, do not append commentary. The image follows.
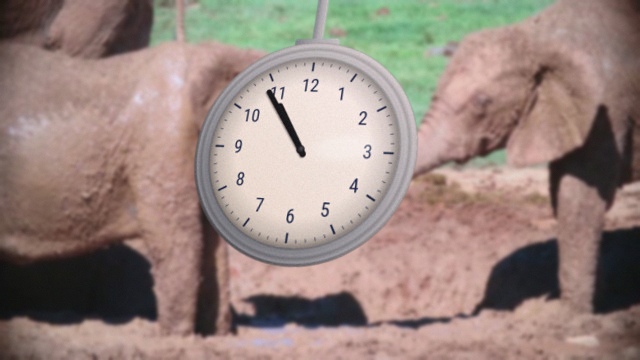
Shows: h=10 m=54
